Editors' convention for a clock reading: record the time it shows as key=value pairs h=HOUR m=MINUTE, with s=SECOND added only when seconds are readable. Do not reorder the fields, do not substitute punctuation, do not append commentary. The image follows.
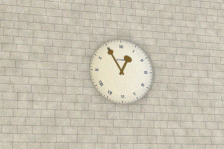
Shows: h=12 m=55
